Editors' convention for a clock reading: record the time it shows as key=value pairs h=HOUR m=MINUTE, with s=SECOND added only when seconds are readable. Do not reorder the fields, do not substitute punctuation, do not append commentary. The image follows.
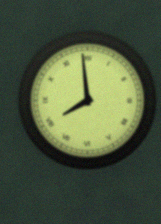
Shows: h=7 m=59
